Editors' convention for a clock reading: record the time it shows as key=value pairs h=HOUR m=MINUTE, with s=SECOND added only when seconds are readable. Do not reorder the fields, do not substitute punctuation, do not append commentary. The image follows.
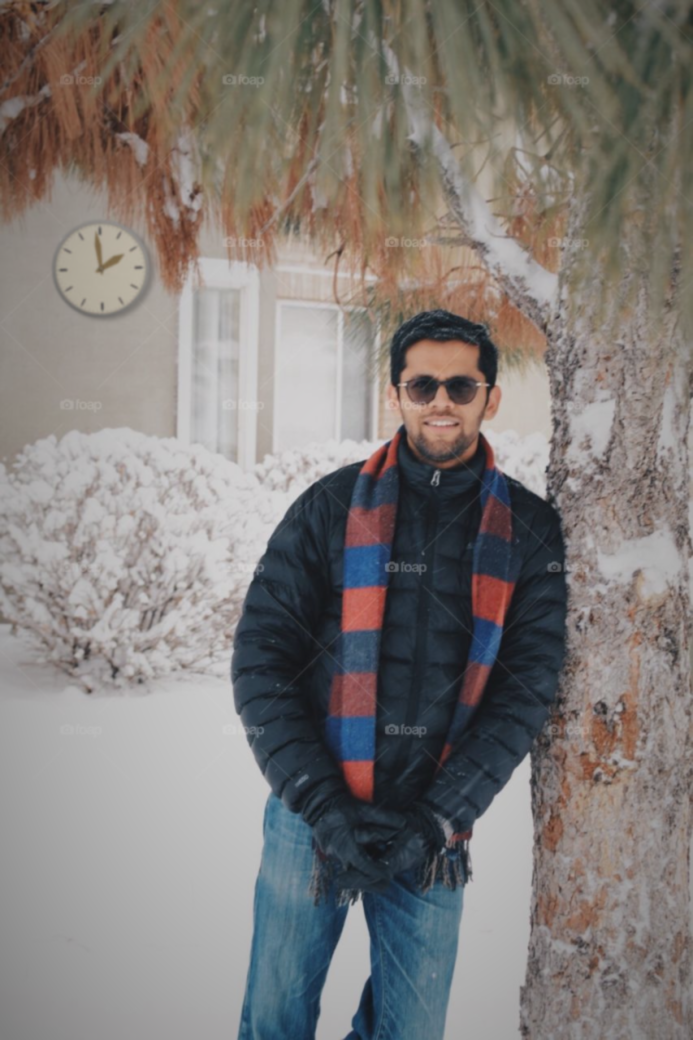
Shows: h=1 m=59
